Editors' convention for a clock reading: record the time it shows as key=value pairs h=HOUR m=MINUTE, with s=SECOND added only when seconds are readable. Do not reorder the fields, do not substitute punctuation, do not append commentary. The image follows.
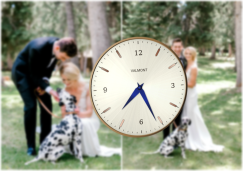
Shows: h=7 m=26
